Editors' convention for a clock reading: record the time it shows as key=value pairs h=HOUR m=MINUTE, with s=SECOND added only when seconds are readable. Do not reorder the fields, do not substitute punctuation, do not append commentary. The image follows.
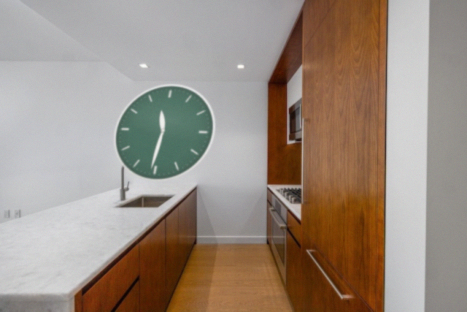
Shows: h=11 m=31
